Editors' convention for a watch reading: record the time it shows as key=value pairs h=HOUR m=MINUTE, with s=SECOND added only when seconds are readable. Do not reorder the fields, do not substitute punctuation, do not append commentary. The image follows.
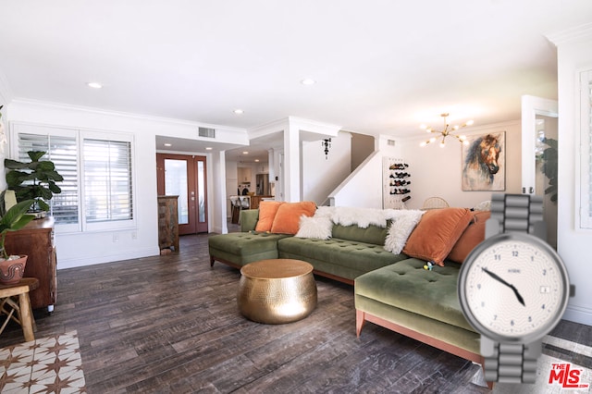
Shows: h=4 m=50
